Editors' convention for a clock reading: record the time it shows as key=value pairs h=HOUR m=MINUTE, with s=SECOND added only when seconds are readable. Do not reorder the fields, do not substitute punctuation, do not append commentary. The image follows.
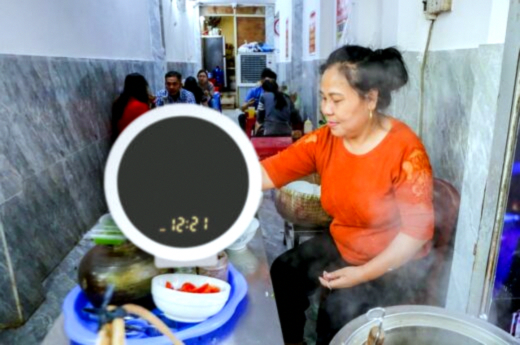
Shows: h=12 m=21
